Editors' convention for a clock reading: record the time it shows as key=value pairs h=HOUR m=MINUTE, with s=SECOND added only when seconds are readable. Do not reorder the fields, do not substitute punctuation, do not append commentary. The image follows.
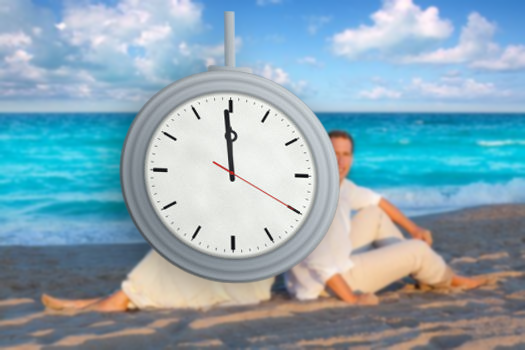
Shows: h=11 m=59 s=20
